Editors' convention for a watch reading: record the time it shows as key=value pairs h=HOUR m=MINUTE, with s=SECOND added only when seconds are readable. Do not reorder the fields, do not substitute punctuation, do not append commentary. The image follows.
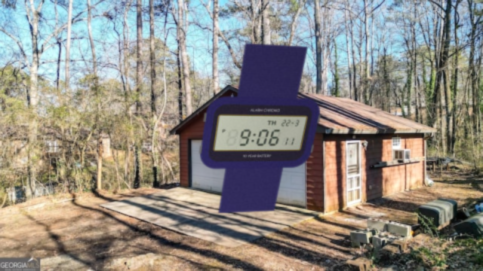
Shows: h=9 m=6
